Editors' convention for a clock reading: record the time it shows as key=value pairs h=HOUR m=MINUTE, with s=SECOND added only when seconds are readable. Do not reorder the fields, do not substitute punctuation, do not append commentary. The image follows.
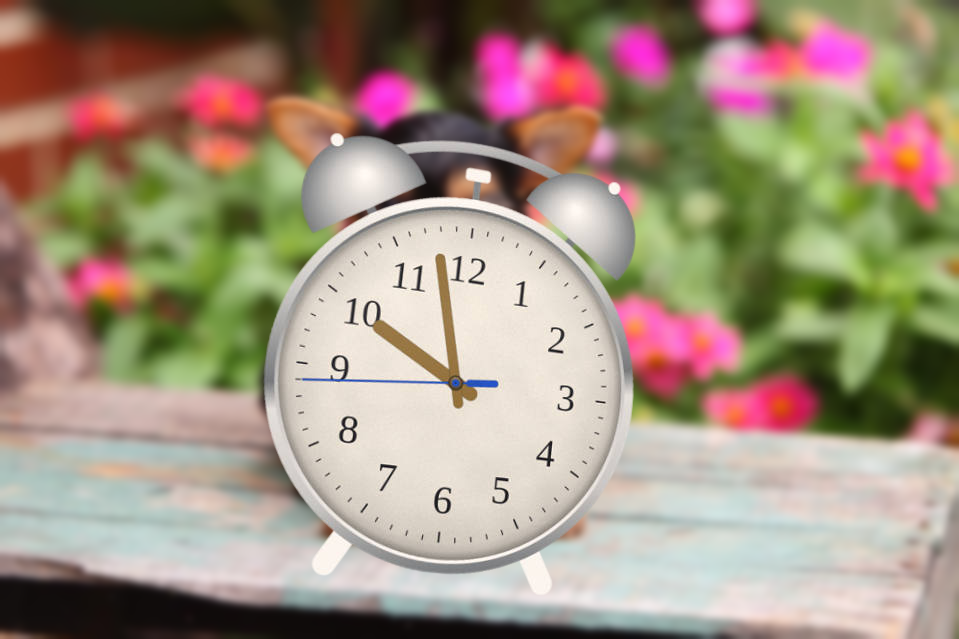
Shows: h=9 m=57 s=44
